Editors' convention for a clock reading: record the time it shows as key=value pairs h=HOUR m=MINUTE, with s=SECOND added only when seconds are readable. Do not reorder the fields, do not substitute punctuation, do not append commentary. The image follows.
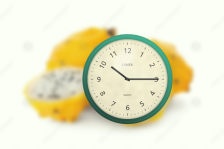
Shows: h=10 m=15
